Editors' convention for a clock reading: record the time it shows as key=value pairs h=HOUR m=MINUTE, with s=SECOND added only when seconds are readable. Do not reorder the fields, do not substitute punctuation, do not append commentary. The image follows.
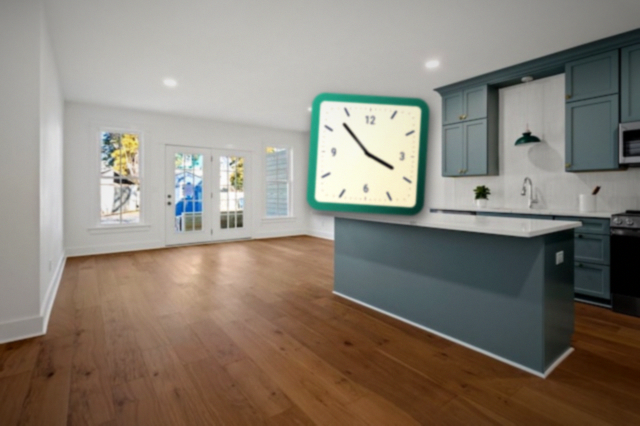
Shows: h=3 m=53
